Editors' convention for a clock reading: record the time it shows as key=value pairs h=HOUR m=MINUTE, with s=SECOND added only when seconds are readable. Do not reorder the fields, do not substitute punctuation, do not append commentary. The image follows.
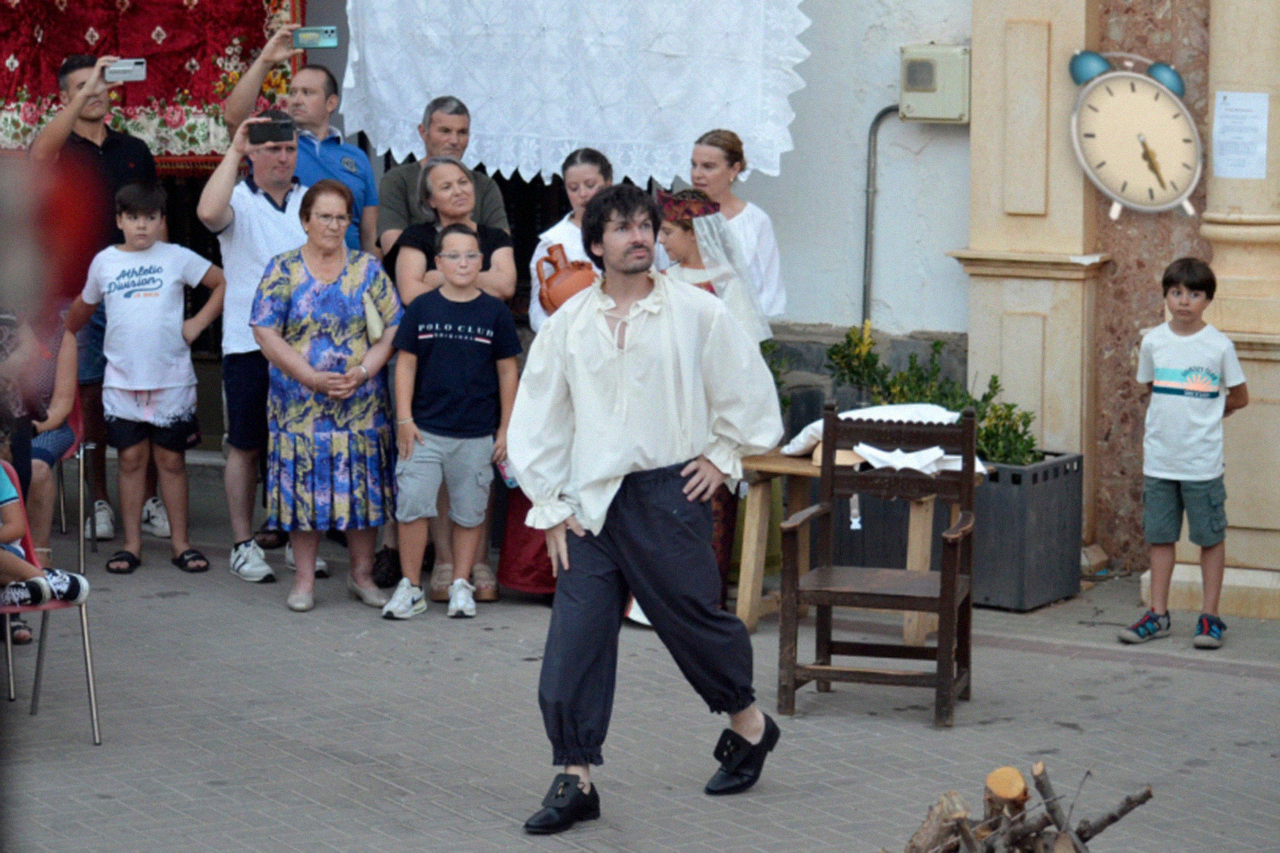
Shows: h=5 m=27
